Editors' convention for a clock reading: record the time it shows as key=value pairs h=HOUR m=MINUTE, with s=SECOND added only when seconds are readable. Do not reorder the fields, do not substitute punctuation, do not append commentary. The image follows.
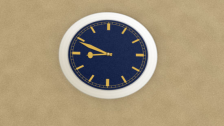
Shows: h=8 m=49
